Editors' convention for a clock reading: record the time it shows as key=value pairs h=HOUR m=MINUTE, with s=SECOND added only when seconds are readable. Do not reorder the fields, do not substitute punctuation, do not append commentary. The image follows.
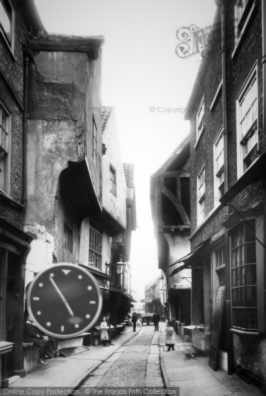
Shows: h=4 m=54
